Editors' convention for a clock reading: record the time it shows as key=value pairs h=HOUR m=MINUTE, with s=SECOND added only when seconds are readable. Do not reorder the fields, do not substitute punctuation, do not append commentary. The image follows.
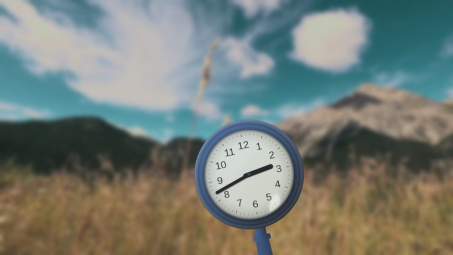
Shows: h=2 m=42
